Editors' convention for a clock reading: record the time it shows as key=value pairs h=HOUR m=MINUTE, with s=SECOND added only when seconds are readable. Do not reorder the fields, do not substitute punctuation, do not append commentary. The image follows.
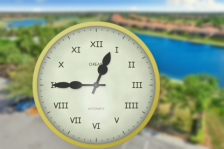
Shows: h=12 m=45
